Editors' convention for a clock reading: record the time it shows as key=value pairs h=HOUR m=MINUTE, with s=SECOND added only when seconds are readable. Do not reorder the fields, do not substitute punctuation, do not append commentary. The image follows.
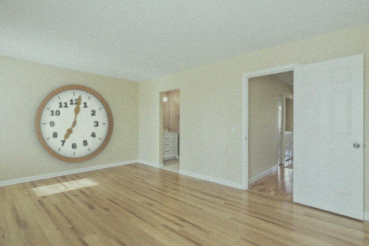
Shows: h=7 m=2
